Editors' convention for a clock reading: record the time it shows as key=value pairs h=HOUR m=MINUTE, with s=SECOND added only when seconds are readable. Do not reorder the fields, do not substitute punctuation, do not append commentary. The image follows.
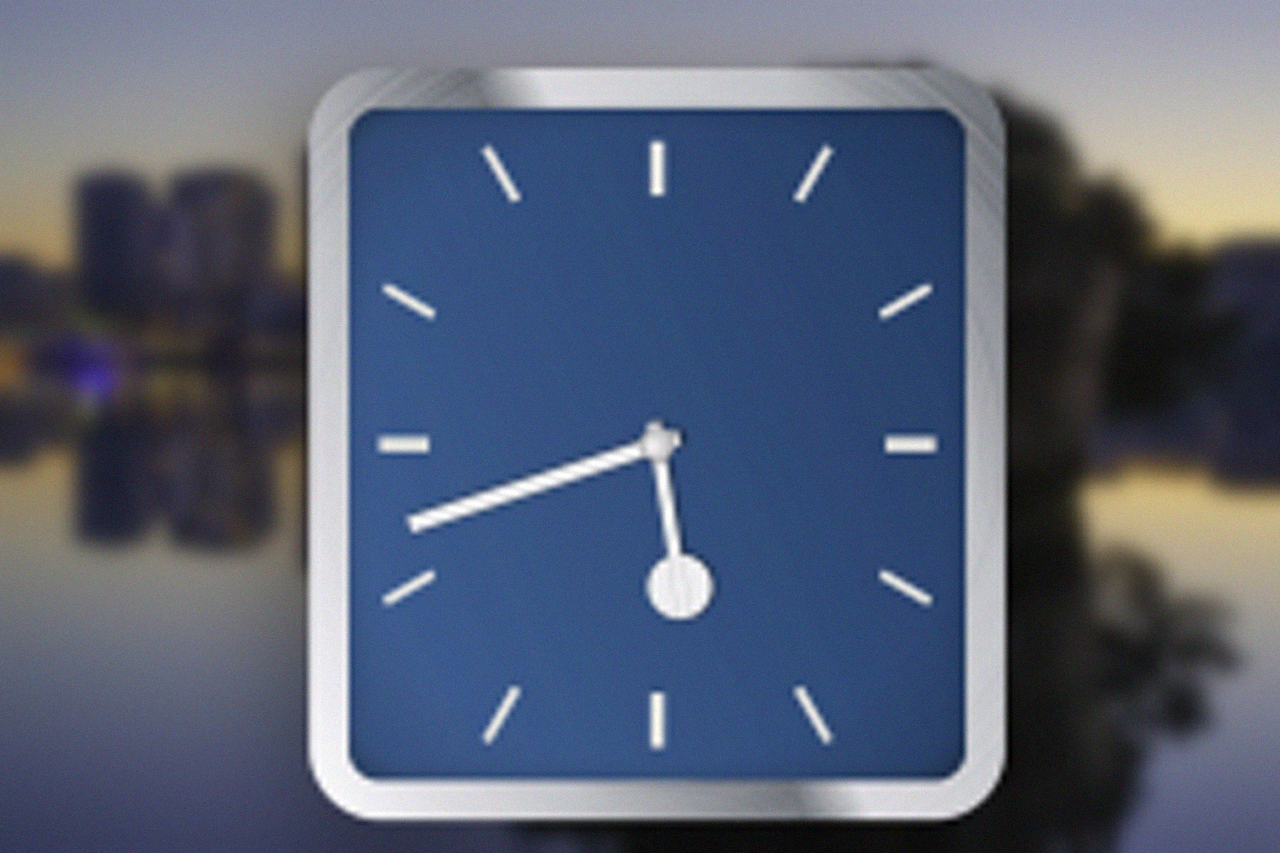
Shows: h=5 m=42
